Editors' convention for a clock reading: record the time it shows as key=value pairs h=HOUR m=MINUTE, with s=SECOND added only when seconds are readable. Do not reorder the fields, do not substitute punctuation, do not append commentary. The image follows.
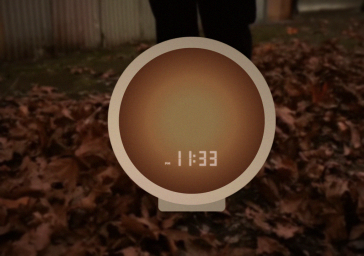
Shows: h=11 m=33
